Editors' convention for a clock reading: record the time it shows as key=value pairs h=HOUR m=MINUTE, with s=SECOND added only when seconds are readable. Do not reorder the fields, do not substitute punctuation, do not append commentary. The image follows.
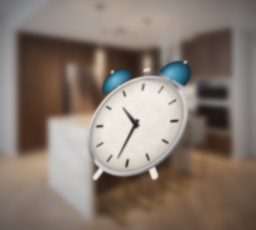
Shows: h=10 m=33
